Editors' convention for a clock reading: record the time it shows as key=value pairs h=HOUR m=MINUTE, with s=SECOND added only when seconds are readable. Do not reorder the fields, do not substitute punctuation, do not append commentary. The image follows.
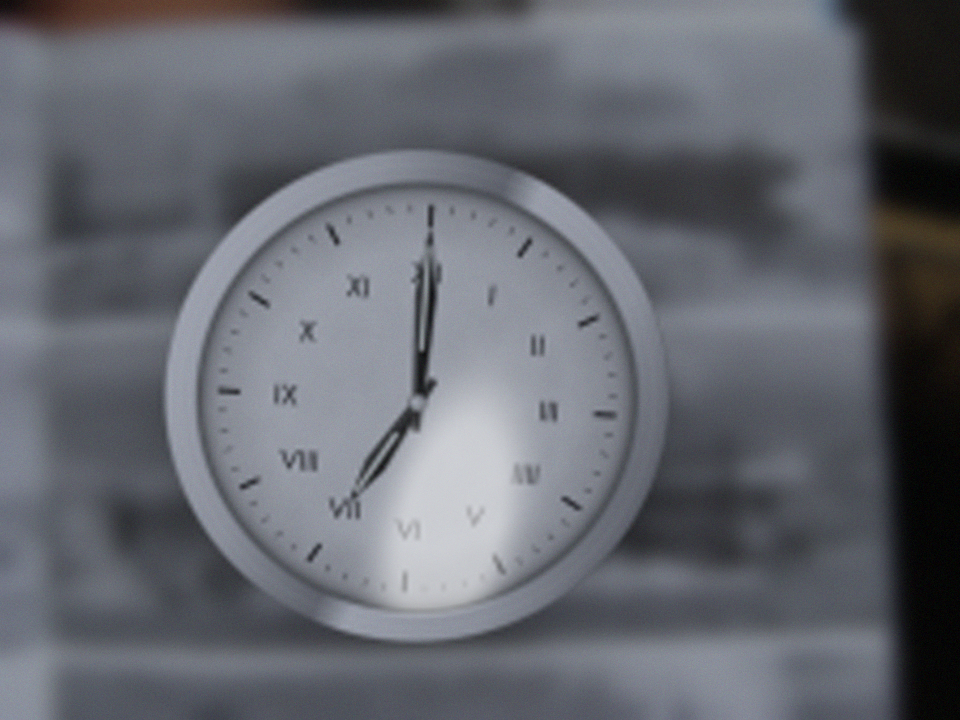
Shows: h=7 m=0
